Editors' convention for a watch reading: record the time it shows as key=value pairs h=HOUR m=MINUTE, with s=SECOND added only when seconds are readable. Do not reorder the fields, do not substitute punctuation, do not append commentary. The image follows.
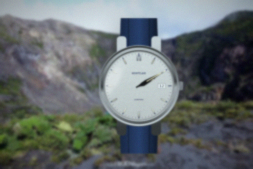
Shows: h=2 m=10
